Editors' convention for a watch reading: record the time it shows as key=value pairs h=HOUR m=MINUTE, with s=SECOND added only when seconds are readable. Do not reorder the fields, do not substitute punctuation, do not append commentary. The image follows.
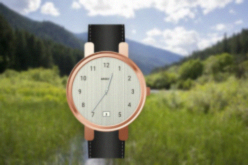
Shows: h=12 m=36
